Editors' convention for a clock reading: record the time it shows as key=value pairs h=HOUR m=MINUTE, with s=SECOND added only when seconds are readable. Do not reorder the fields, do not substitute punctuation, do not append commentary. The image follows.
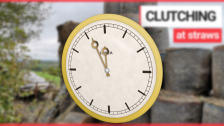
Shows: h=11 m=56
